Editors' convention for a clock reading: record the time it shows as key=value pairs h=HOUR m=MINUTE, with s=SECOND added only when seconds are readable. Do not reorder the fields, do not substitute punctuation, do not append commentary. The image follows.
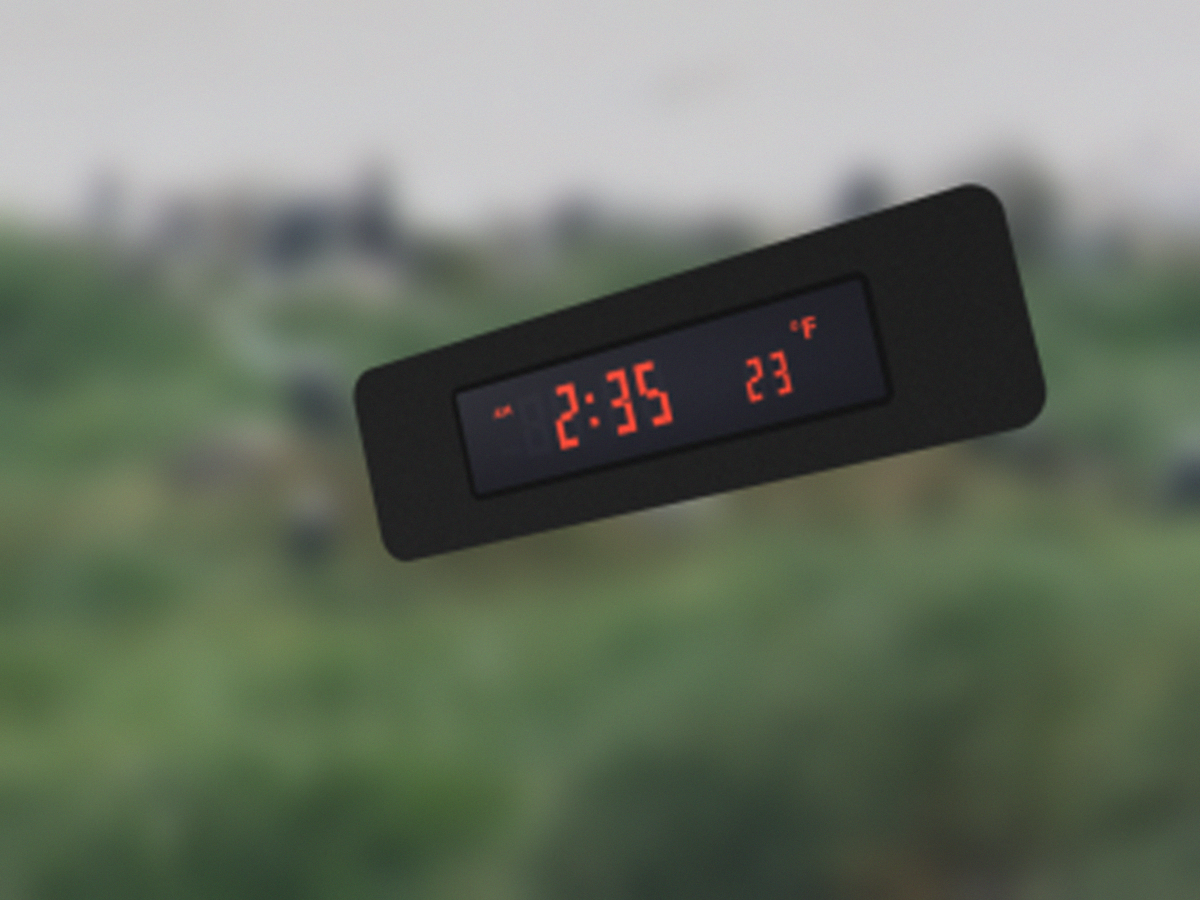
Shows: h=2 m=35
